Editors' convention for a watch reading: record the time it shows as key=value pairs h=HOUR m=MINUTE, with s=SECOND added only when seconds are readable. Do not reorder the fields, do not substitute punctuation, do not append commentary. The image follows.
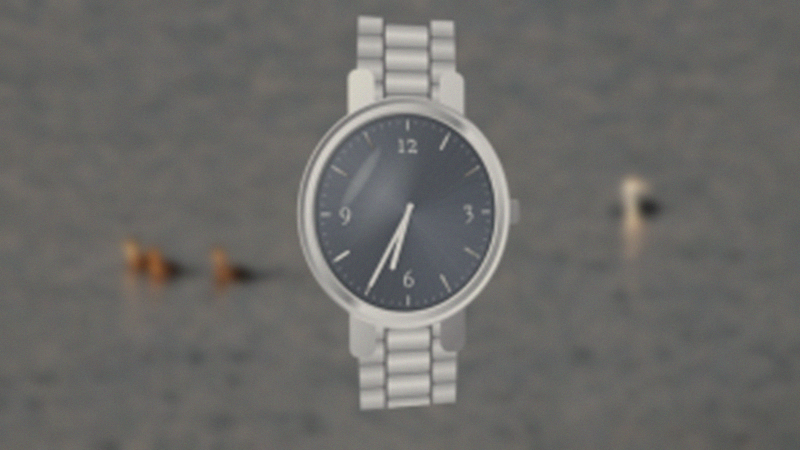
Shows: h=6 m=35
